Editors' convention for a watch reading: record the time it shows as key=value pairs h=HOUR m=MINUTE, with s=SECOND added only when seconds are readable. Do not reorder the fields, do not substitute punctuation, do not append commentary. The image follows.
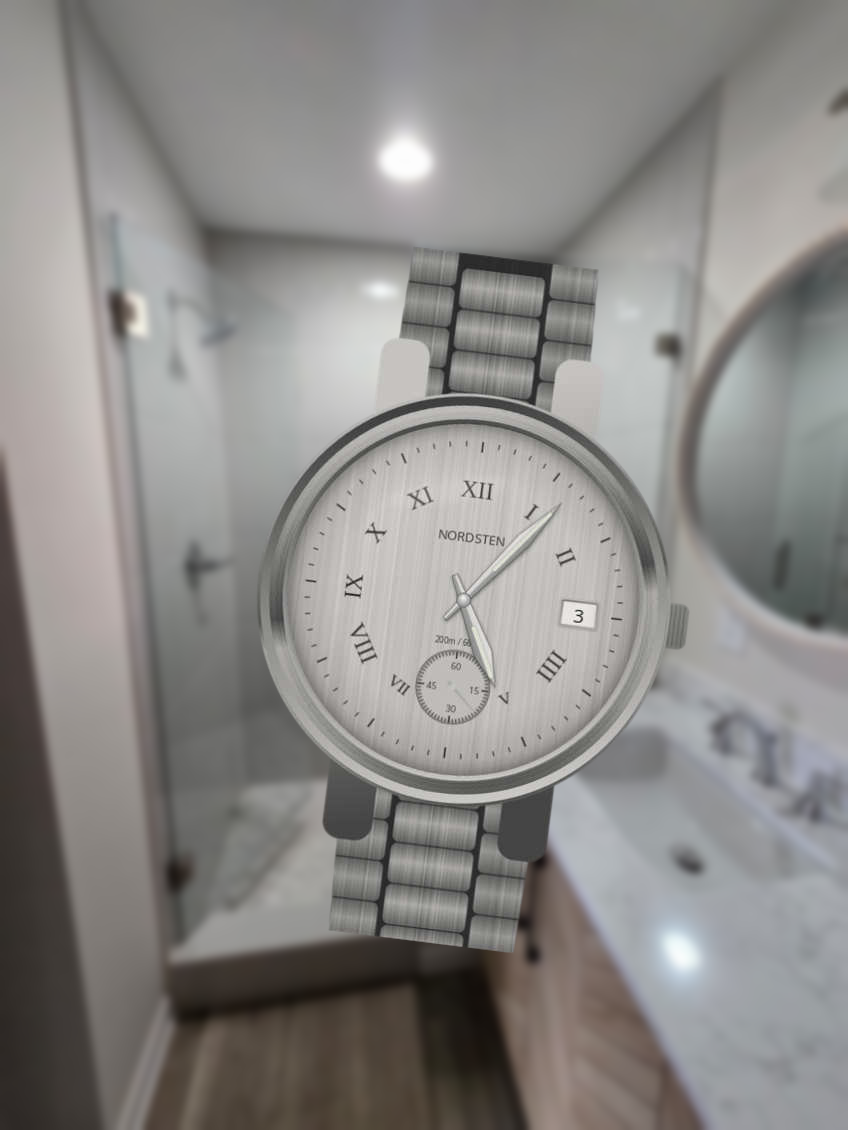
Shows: h=5 m=6 s=22
